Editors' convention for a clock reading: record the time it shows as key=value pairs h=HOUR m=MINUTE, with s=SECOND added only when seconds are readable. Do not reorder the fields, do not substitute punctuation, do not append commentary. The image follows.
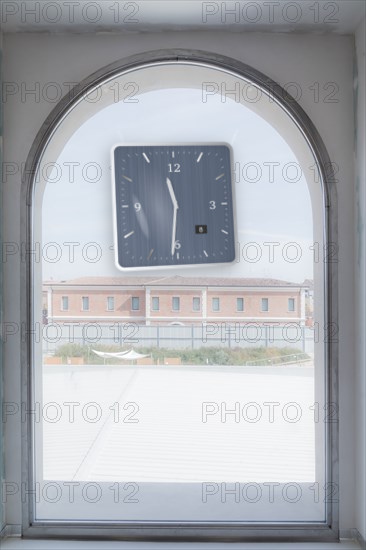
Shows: h=11 m=31
